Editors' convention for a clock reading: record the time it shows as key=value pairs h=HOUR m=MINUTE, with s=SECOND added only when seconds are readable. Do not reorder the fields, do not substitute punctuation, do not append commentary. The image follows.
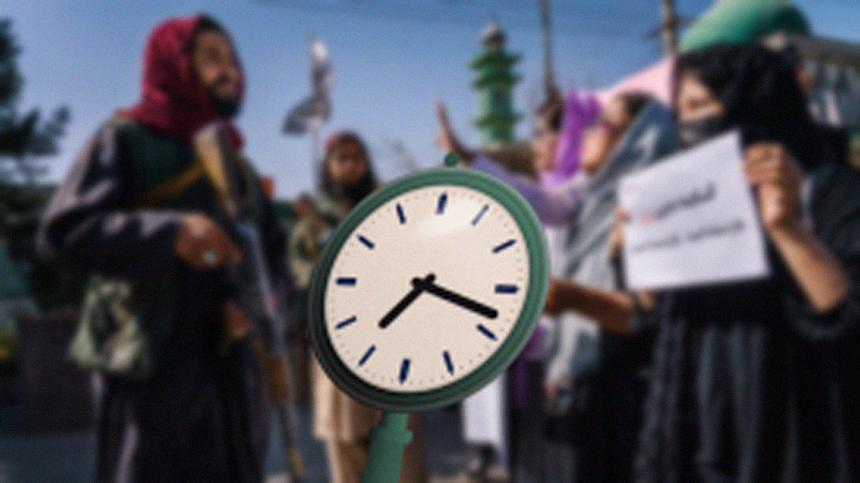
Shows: h=7 m=18
